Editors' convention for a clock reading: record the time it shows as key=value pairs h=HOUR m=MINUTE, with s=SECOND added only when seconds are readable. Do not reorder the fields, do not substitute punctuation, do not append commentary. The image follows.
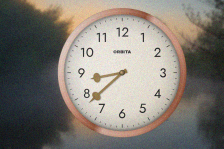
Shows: h=8 m=38
